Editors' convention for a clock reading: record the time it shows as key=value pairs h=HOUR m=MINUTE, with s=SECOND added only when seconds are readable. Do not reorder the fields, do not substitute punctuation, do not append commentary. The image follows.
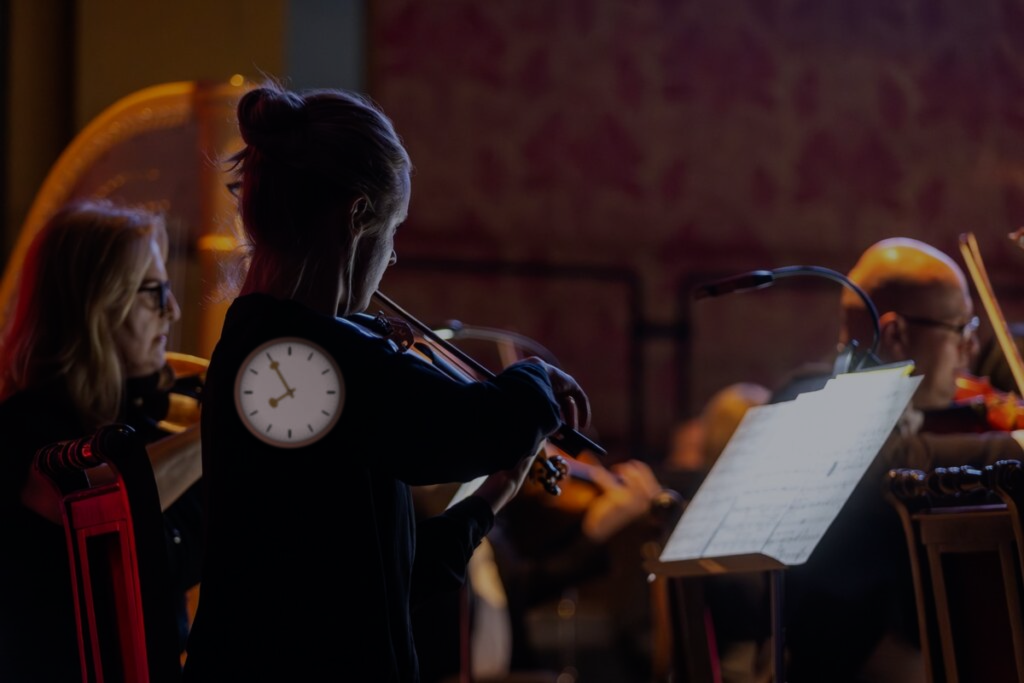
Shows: h=7 m=55
